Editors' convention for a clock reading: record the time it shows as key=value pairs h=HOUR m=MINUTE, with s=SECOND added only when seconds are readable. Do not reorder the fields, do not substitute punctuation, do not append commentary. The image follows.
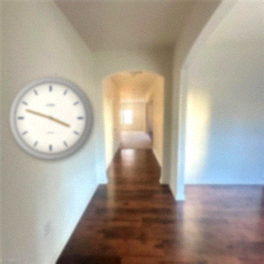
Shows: h=3 m=48
